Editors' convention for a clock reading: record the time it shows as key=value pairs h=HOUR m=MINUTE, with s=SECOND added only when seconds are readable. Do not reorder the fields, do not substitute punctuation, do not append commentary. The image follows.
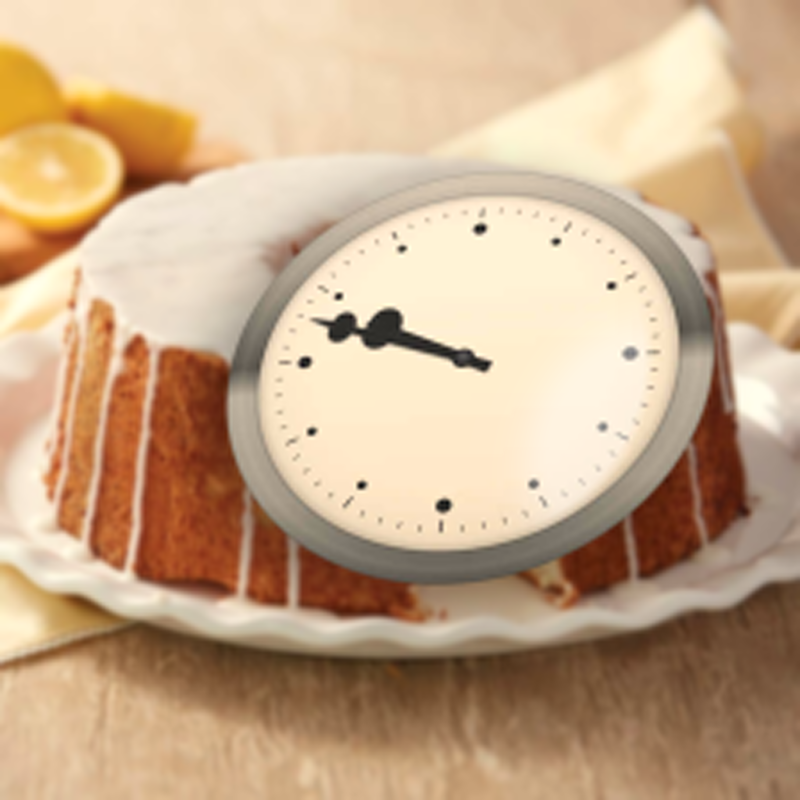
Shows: h=9 m=48
